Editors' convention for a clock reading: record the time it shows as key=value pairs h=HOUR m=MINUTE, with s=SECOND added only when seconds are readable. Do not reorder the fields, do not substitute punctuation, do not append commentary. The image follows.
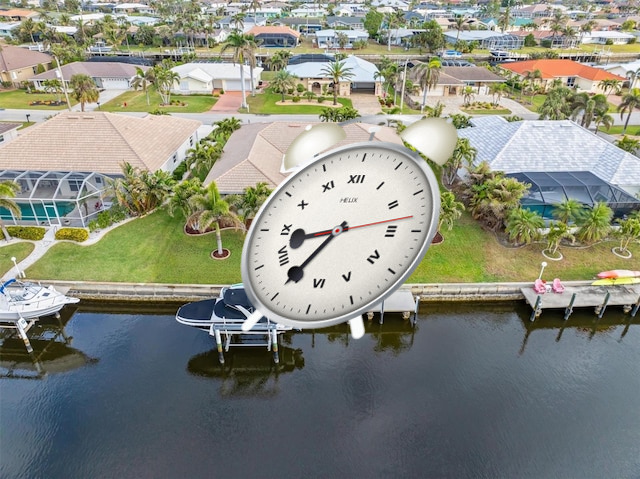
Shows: h=8 m=35 s=13
